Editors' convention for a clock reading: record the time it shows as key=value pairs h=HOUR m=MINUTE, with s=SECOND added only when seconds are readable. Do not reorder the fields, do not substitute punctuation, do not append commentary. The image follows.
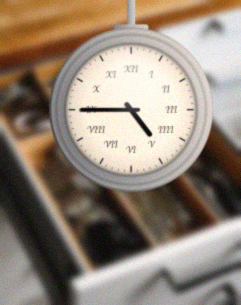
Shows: h=4 m=45
